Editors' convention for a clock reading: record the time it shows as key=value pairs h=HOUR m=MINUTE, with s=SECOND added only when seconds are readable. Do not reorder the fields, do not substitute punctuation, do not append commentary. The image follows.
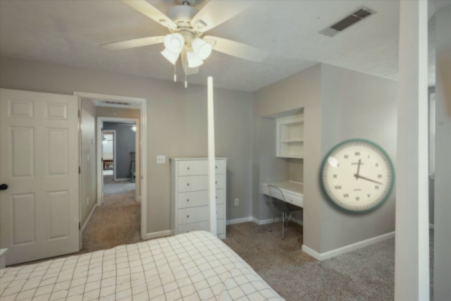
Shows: h=12 m=18
